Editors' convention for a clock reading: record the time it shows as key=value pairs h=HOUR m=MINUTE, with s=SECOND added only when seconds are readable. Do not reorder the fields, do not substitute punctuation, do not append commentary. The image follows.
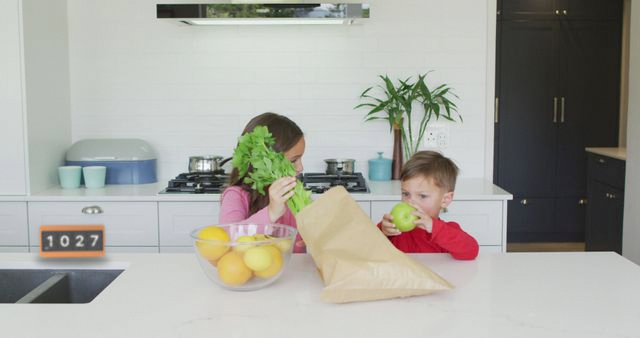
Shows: h=10 m=27
